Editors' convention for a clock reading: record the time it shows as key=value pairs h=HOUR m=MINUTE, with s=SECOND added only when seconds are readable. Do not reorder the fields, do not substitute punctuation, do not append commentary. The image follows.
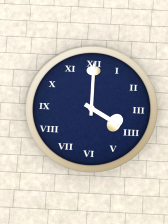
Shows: h=4 m=0
